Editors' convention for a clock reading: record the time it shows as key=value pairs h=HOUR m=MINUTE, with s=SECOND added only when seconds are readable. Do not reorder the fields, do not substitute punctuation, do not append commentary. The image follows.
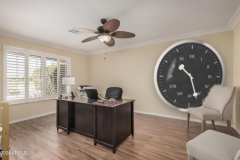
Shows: h=10 m=27
